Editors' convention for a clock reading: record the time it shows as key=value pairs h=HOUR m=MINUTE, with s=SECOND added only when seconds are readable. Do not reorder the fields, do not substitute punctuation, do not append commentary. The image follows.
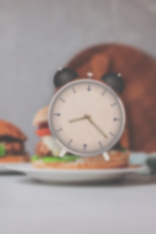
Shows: h=8 m=22
